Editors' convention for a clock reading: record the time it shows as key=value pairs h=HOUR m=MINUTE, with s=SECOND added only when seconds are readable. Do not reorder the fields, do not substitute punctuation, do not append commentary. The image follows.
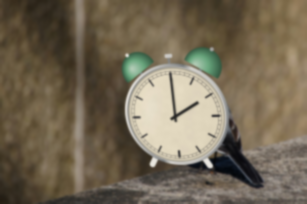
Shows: h=2 m=0
